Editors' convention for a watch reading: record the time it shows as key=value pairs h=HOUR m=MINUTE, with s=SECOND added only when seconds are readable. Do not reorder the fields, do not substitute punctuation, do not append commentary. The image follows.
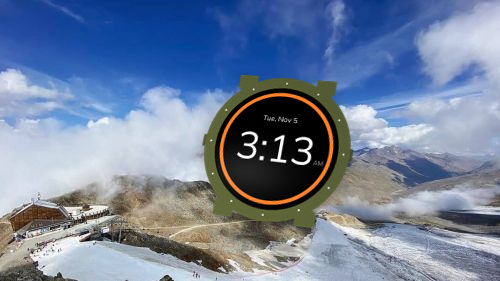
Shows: h=3 m=13
